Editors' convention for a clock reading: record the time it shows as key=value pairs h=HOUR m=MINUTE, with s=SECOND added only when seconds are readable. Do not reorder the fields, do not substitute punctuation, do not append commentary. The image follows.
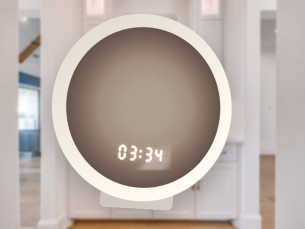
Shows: h=3 m=34
